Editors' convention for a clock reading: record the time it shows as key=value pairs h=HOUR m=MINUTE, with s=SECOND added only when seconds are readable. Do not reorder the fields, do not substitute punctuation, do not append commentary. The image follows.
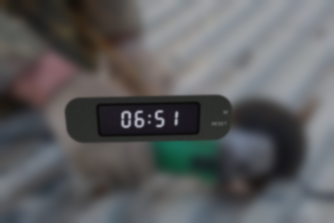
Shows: h=6 m=51
